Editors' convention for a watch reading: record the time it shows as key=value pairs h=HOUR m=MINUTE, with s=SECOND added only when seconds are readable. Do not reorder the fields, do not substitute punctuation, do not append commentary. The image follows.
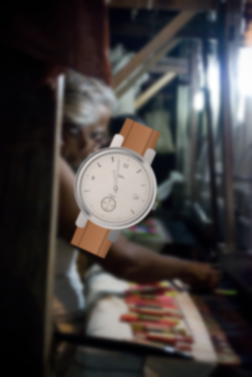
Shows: h=10 m=57
